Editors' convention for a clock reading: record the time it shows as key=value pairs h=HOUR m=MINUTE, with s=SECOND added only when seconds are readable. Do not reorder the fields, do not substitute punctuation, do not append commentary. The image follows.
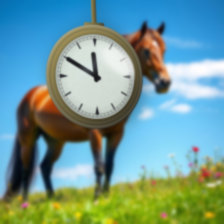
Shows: h=11 m=50
